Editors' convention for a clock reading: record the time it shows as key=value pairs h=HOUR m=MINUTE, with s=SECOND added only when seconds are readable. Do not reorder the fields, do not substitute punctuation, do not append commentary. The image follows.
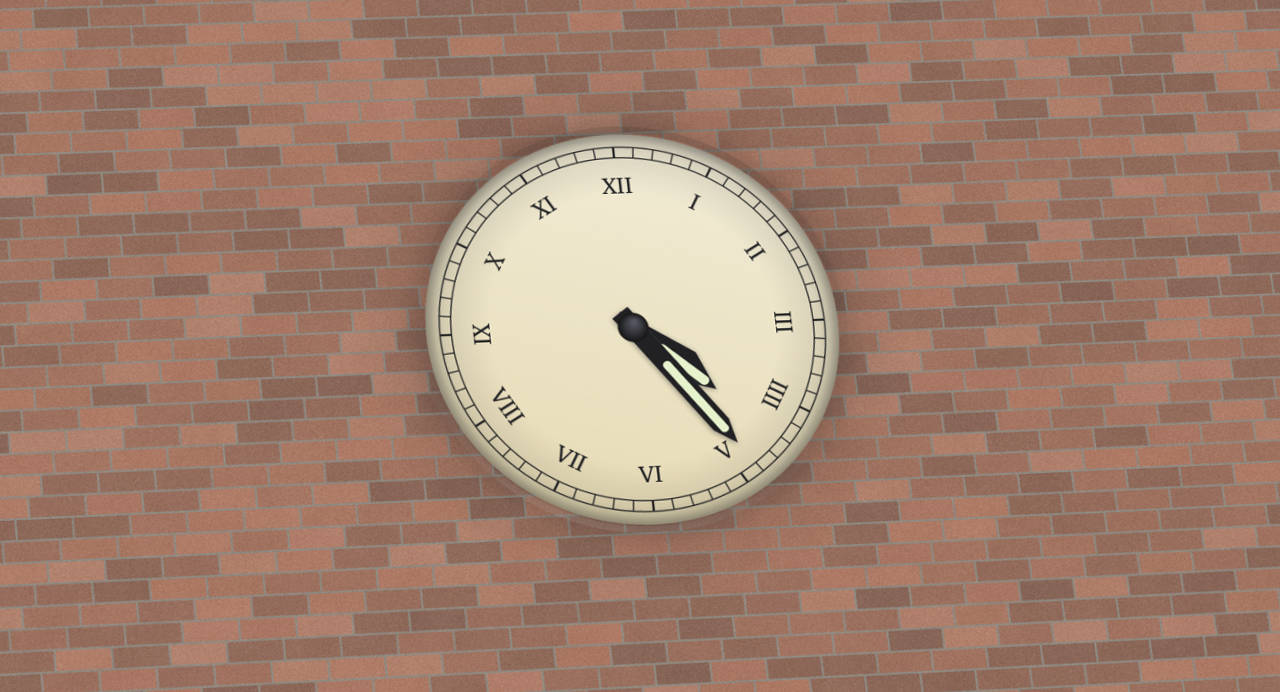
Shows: h=4 m=24
